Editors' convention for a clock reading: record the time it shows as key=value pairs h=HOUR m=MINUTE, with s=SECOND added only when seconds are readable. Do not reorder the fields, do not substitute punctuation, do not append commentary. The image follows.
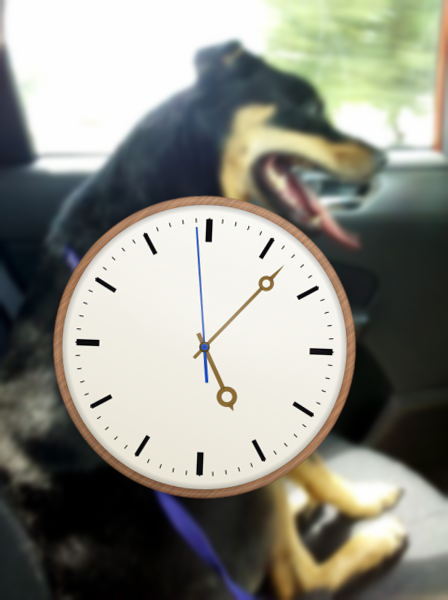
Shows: h=5 m=6 s=59
